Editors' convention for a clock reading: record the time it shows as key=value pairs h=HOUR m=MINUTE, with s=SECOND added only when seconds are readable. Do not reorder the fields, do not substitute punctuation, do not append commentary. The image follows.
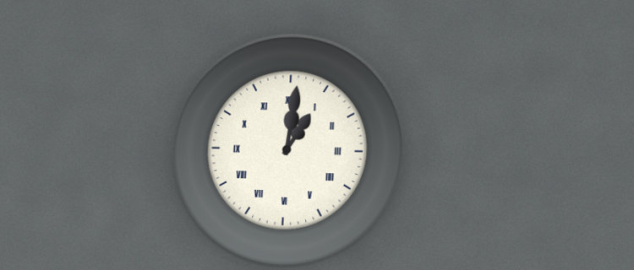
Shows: h=1 m=1
